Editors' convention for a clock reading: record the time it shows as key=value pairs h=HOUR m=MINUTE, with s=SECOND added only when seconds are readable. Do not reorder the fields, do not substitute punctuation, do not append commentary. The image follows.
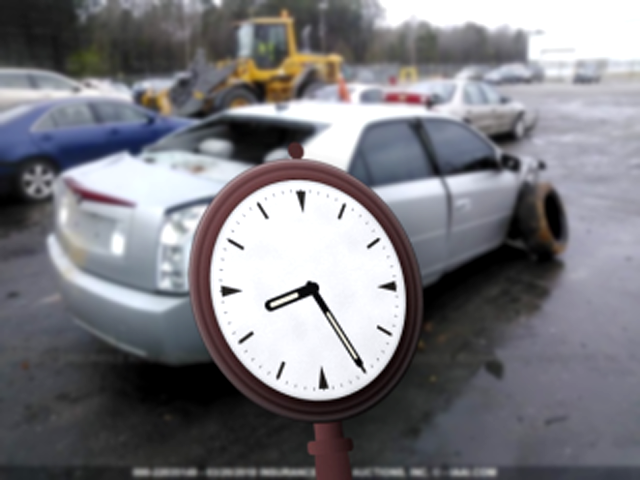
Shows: h=8 m=25
